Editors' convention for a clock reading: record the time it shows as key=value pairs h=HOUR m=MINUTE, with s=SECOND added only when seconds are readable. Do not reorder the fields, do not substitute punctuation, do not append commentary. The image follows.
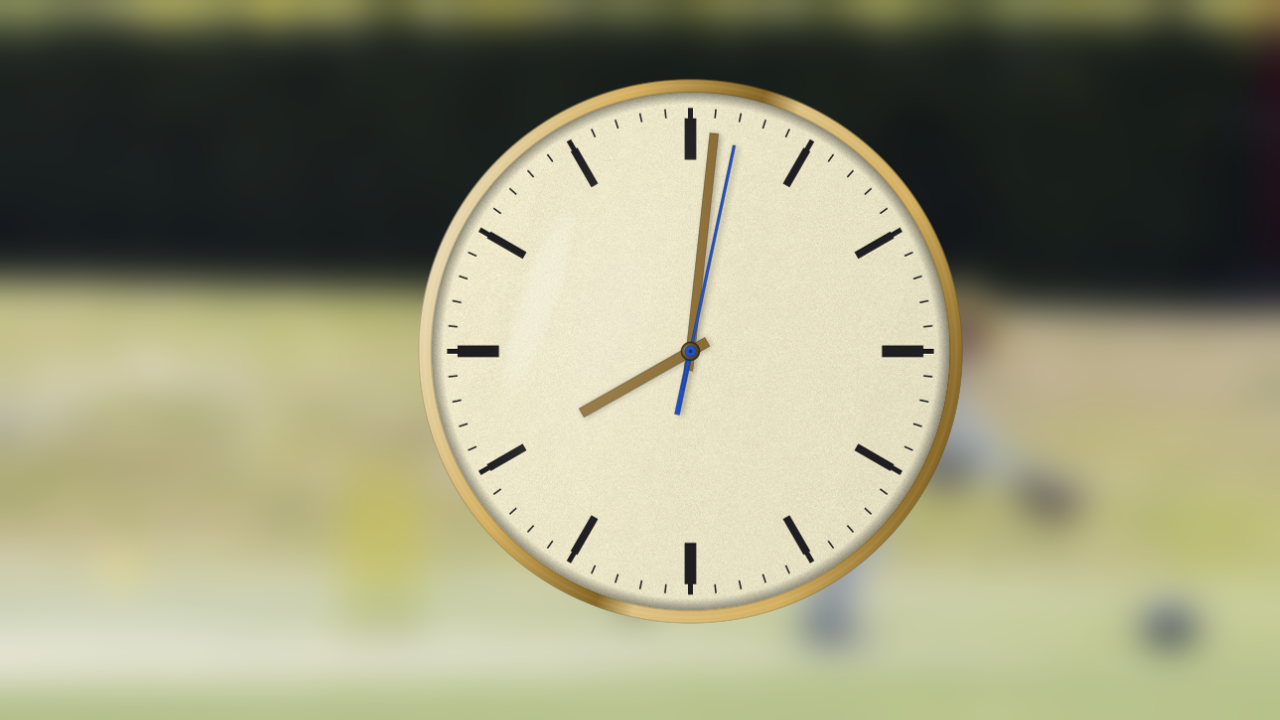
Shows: h=8 m=1 s=2
